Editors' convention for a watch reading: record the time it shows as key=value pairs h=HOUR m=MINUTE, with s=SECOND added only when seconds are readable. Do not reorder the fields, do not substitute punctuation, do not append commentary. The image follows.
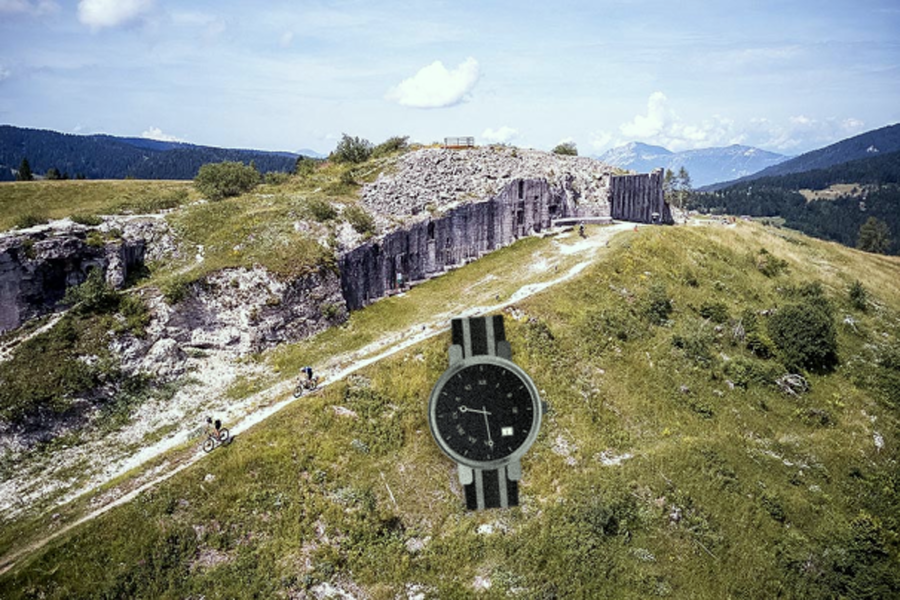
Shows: h=9 m=29
